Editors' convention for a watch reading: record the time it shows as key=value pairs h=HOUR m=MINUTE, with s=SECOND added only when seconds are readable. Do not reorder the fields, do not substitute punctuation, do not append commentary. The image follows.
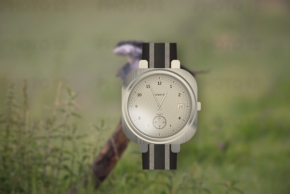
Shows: h=12 m=56
